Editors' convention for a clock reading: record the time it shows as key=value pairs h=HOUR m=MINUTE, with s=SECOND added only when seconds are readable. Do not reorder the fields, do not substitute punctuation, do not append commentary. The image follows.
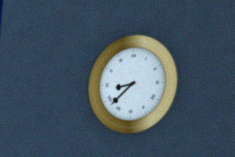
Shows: h=8 m=38
